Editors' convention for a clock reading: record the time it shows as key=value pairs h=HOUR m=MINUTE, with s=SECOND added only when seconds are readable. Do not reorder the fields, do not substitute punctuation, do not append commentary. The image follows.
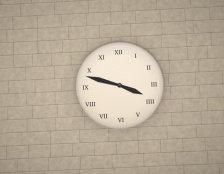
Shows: h=3 m=48
